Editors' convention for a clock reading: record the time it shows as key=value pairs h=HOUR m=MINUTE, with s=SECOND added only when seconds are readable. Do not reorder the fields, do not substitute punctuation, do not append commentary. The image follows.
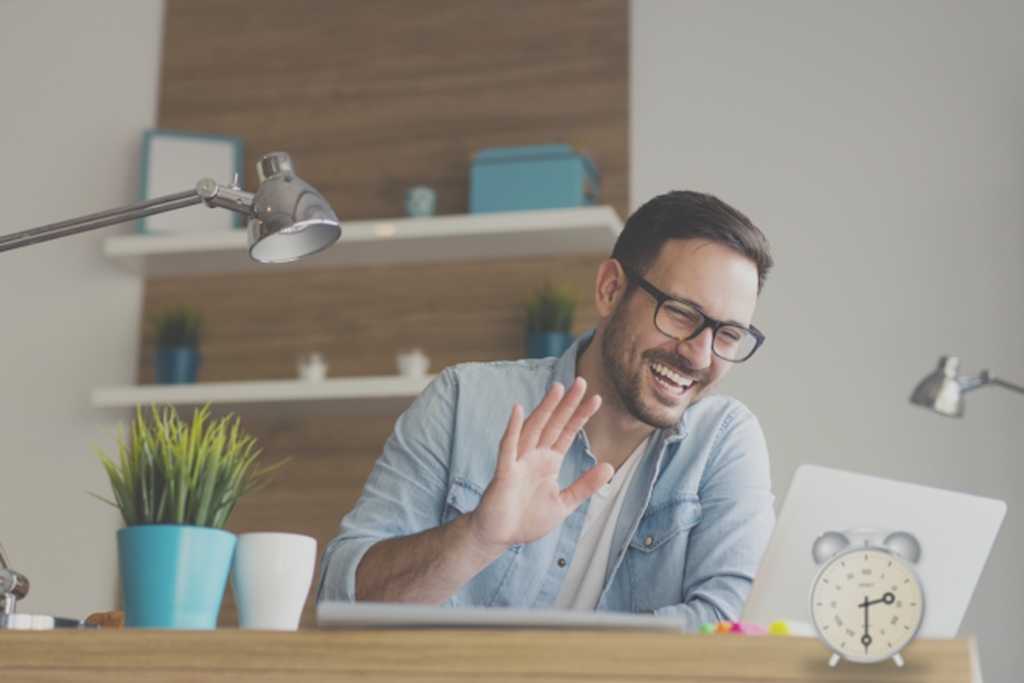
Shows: h=2 m=30
